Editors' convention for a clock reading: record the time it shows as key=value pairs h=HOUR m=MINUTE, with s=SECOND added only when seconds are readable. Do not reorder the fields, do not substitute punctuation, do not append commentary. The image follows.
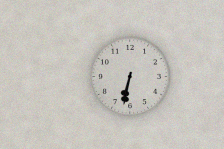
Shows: h=6 m=32
